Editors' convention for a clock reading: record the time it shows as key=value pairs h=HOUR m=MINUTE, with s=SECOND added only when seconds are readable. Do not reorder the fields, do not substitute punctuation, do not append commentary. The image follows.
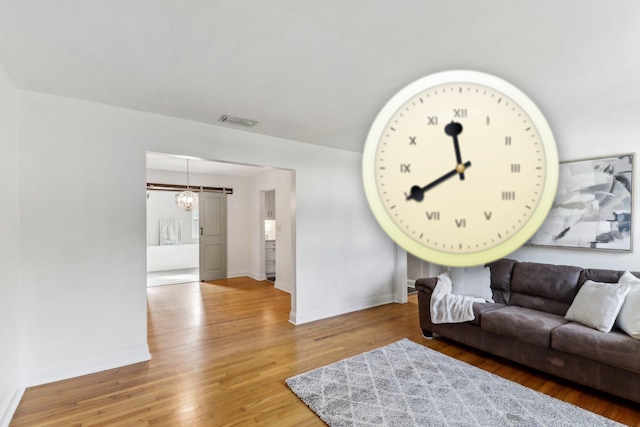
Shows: h=11 m=40
